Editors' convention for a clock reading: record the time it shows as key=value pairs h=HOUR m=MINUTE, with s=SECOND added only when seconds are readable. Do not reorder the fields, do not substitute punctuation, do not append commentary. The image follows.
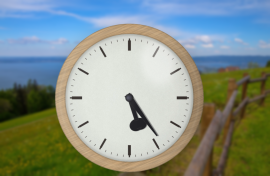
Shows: h=5 m=24
